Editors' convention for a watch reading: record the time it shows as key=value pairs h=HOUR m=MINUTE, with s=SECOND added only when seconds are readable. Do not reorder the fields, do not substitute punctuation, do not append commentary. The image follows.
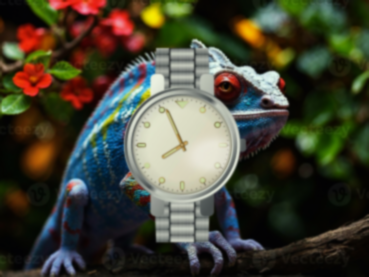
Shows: h=7 m=56
